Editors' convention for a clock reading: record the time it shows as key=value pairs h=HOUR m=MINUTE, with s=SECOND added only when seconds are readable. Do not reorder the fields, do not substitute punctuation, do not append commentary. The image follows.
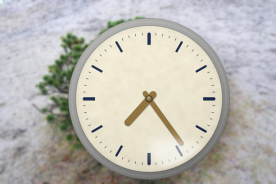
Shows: h=7 m=24
